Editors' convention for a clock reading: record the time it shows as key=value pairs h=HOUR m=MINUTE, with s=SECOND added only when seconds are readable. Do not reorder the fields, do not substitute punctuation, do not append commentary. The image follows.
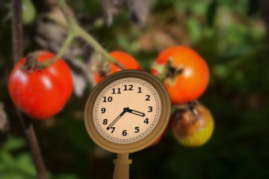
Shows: h=3 m=37
